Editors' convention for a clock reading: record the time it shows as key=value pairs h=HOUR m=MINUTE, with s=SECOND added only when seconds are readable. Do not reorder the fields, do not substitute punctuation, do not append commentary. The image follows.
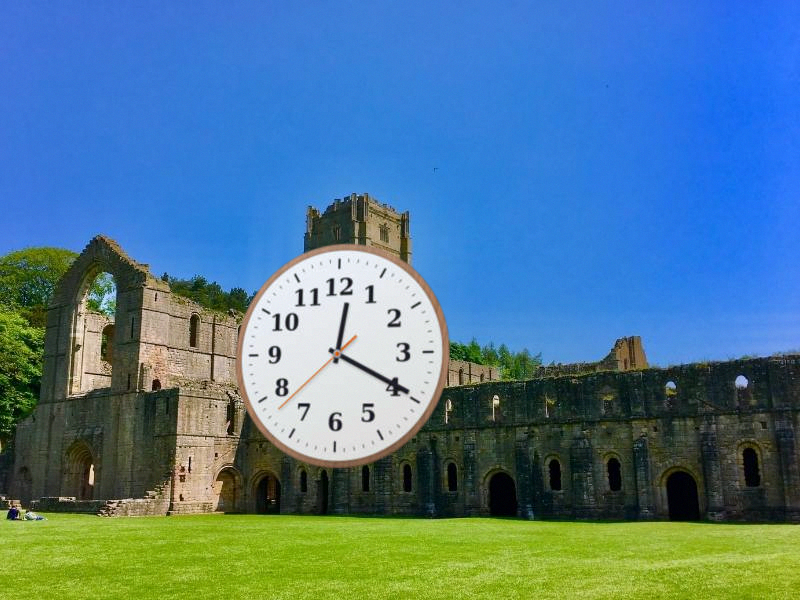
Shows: h=12 m=19 s=38
